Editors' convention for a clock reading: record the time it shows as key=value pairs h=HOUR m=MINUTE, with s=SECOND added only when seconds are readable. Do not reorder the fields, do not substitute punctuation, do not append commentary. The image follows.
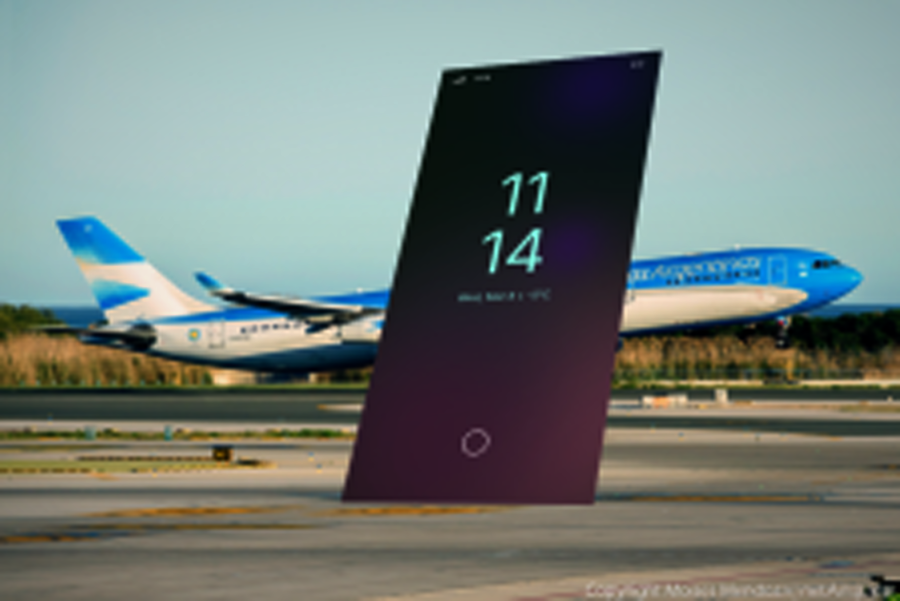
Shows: h=11 m=14
